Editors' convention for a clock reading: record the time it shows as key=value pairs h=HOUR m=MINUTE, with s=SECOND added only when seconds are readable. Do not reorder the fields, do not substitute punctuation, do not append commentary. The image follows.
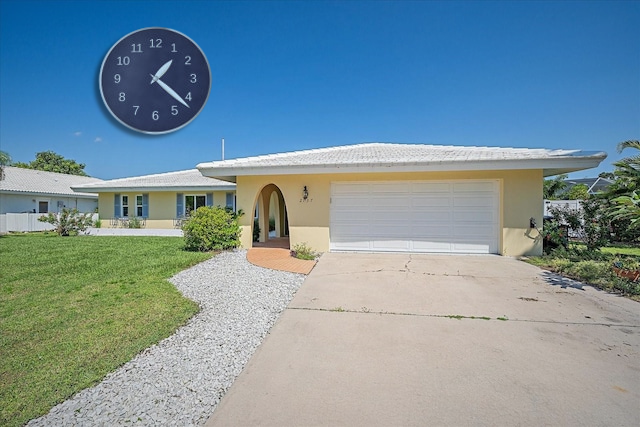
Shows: h=1 m=22
